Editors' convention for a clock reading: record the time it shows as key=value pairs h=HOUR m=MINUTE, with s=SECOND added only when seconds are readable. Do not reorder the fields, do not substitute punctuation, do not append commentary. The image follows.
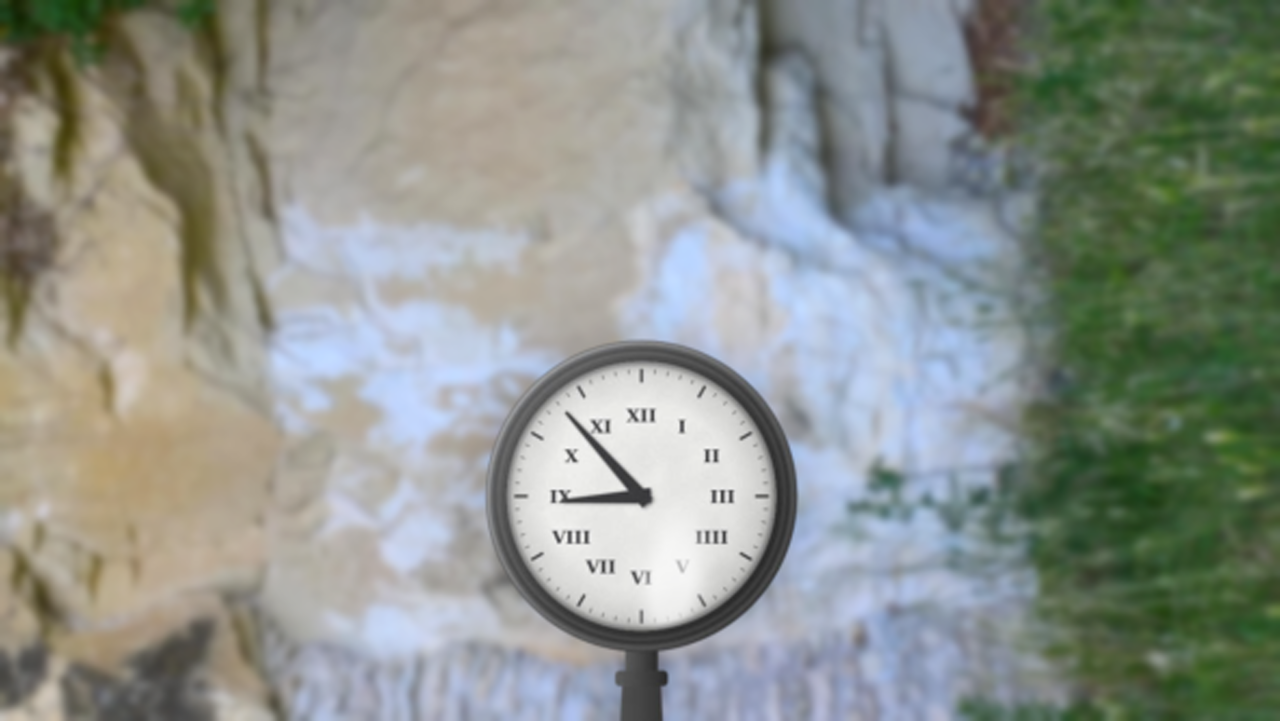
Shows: h=8 m=53
